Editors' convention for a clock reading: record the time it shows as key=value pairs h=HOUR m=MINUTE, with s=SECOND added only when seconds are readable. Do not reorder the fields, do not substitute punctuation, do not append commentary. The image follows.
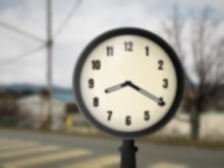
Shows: h=8 m=20
